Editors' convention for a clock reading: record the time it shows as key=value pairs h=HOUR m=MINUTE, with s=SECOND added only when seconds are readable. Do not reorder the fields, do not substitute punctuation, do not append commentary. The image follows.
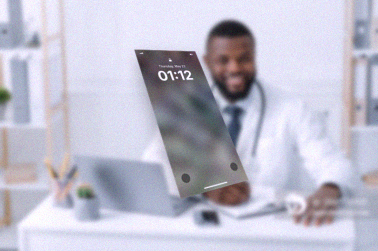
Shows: h=1 m=12
